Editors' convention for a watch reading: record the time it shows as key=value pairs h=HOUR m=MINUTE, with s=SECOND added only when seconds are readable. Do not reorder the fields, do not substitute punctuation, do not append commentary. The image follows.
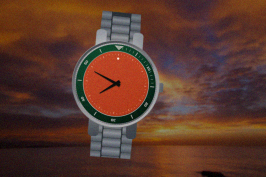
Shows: h=7 m=49
